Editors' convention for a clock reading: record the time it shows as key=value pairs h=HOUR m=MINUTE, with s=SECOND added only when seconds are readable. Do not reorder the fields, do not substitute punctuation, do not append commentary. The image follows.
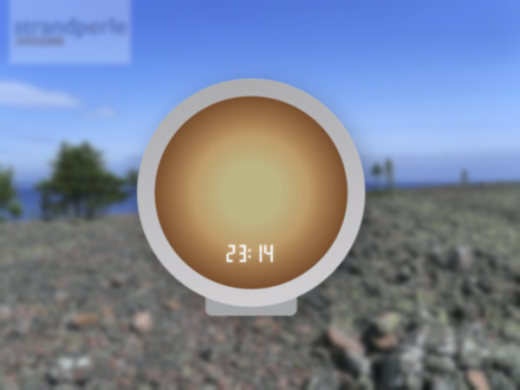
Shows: h=23 m=14
